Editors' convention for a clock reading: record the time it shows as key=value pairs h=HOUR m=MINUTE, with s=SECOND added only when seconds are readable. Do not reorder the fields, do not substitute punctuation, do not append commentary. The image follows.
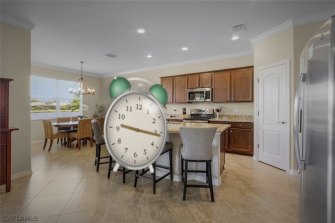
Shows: h=9 m=16
